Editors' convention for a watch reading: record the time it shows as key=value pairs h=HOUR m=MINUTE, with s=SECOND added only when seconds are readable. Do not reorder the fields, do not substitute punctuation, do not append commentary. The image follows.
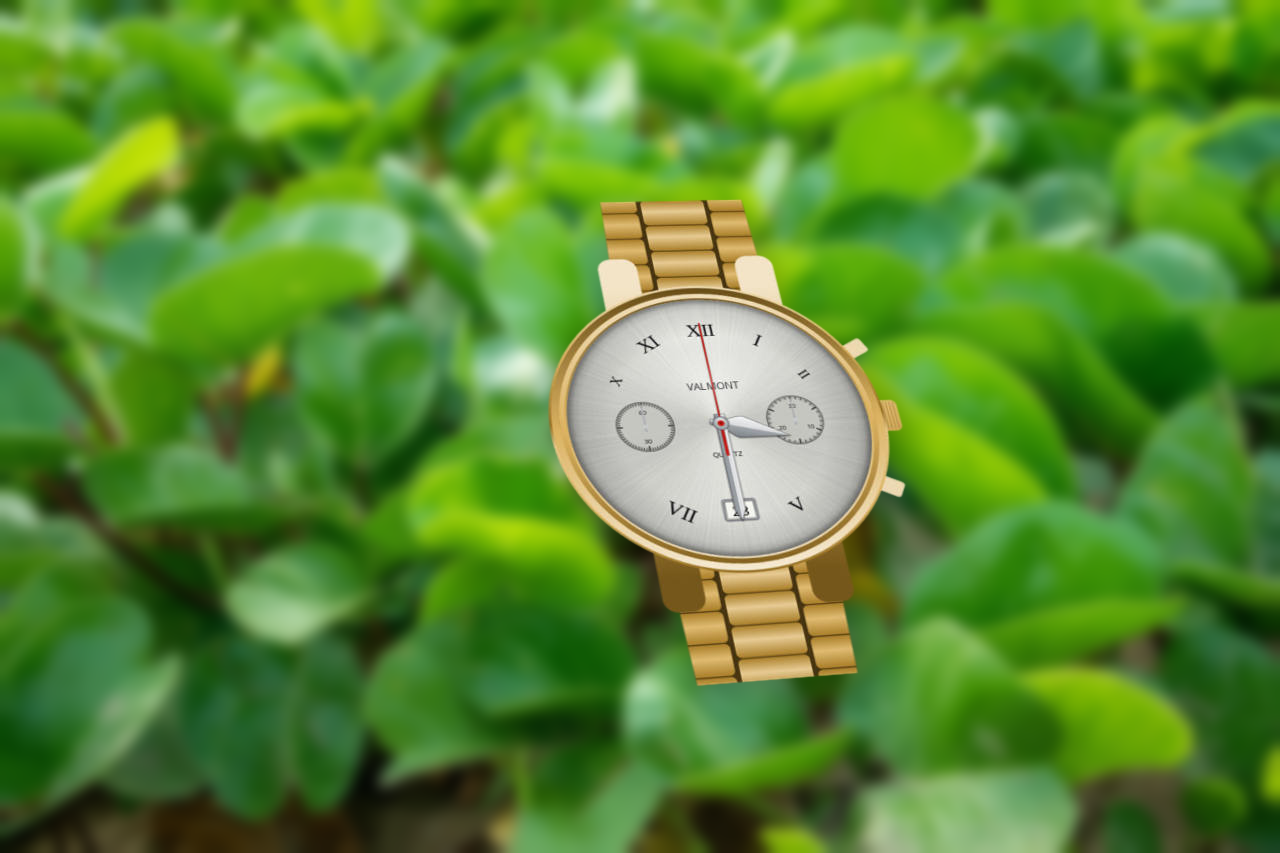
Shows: h=3 m=30
